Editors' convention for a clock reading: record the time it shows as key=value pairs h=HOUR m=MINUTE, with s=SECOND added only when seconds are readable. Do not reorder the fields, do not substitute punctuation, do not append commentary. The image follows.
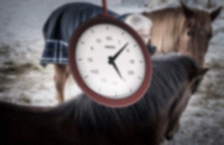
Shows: h=5 m=8
